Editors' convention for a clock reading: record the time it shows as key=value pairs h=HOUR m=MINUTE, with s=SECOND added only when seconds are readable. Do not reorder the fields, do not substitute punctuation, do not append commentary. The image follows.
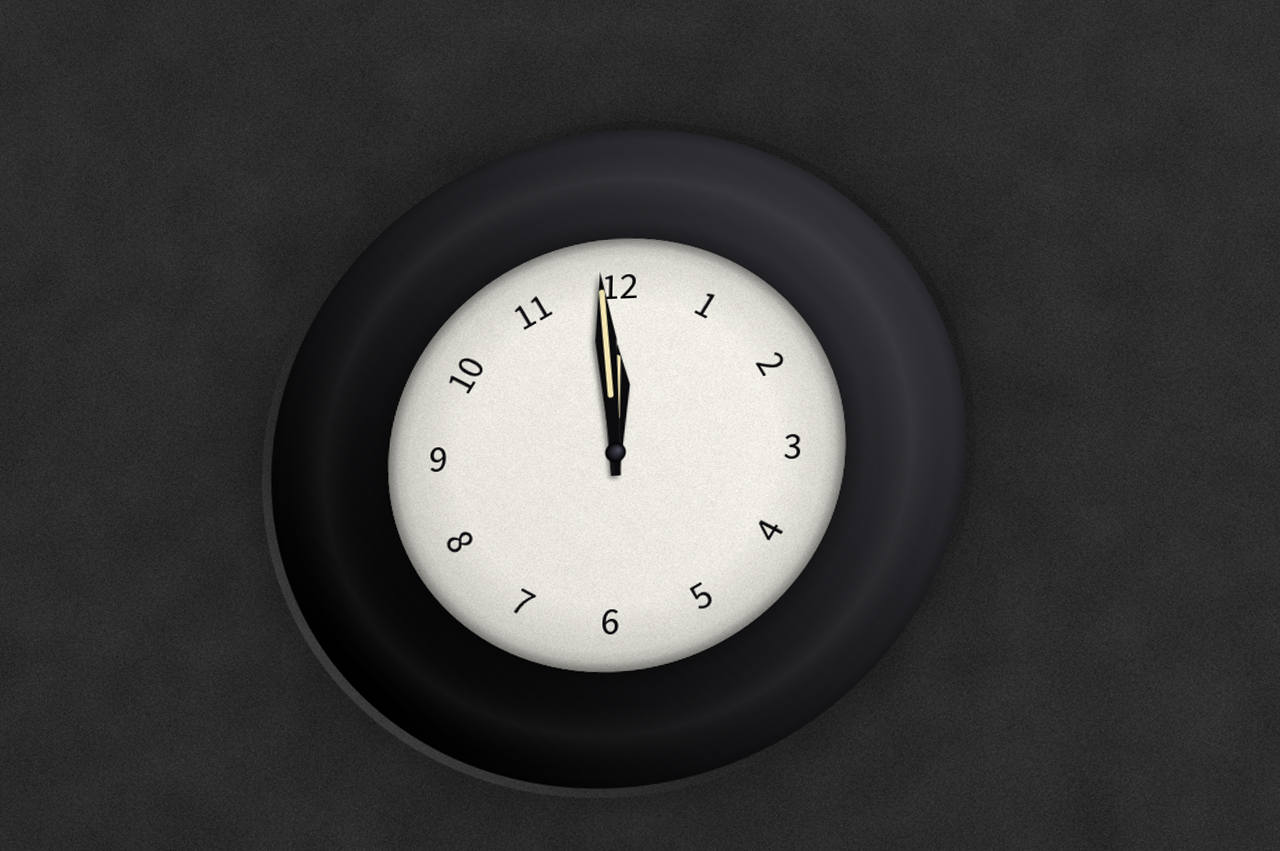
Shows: h=11 m=59
